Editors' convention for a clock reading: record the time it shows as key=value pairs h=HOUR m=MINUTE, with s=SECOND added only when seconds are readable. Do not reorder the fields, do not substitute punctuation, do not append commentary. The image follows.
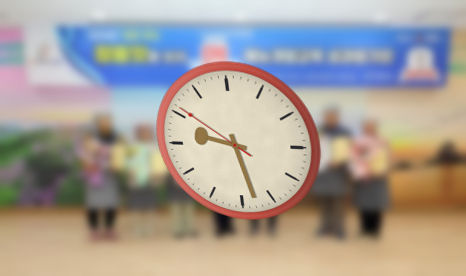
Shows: h=9 m=27 s=51
